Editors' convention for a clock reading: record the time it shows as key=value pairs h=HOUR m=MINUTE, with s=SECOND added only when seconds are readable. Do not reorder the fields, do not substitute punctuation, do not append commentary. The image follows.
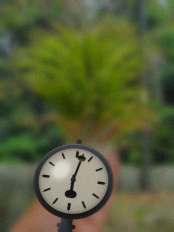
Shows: h=6 m=2
